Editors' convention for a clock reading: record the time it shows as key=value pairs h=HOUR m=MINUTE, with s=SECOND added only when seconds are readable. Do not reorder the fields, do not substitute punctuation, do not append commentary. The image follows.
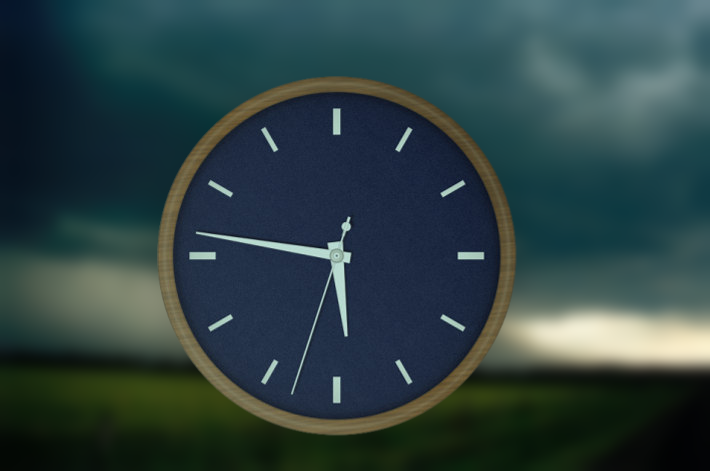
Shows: h=5 m=46 s=33
